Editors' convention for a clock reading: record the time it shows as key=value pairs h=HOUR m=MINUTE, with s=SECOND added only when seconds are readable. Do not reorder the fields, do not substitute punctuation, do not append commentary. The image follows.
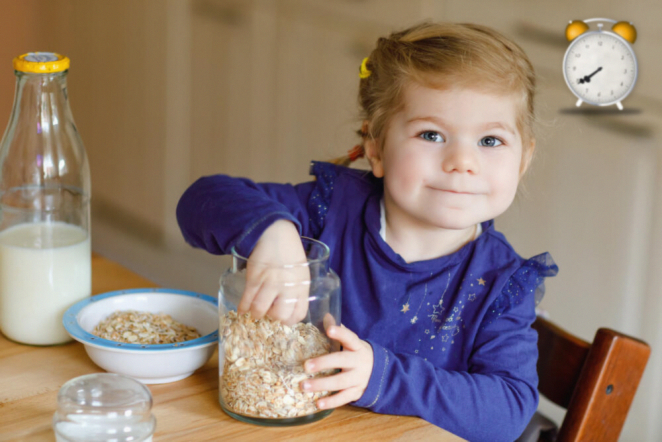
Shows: h=7 m=39
